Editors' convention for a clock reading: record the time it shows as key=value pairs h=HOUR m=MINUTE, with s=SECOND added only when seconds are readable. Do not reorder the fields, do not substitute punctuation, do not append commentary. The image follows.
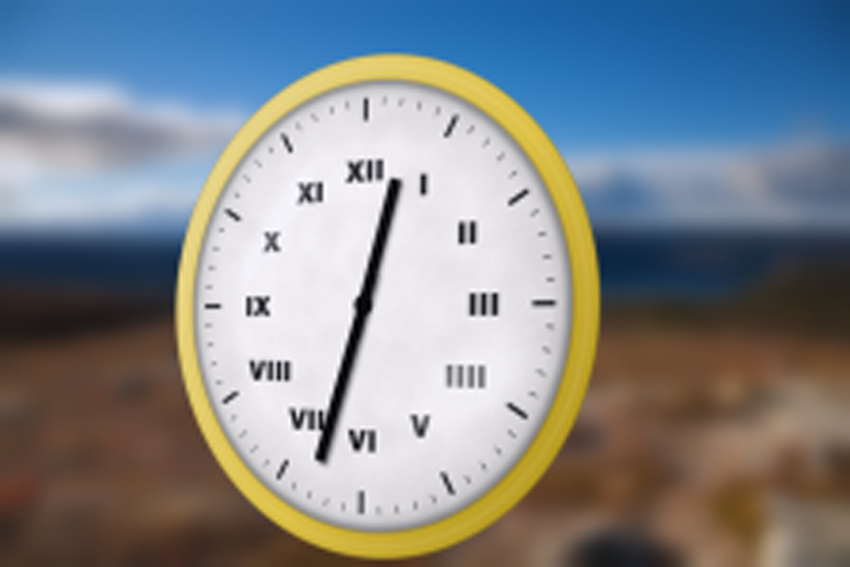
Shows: h=12 m=33
